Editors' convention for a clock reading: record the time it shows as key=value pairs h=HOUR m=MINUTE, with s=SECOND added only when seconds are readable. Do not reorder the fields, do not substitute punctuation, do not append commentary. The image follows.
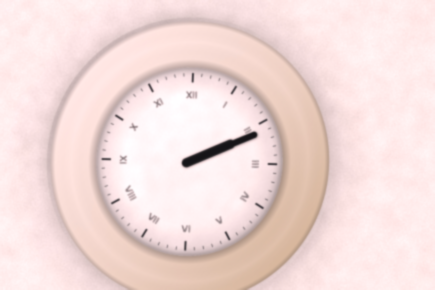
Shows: h=2 m=11
